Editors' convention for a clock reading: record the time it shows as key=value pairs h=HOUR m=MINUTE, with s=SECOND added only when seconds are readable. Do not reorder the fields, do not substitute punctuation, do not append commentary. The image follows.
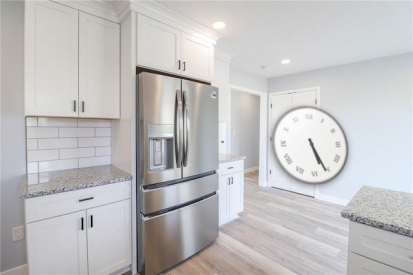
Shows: h=5 m=26
